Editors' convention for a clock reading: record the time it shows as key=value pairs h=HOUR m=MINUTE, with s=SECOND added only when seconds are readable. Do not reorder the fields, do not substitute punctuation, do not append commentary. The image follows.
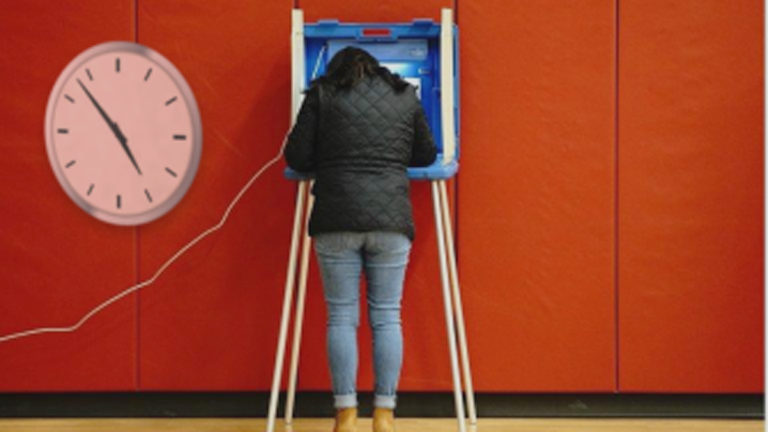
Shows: h=4 m=53
